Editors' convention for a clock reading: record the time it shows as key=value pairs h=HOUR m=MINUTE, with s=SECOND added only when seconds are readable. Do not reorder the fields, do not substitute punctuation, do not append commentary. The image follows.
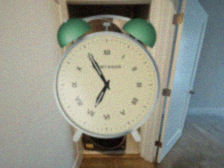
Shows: h=6 m=55
